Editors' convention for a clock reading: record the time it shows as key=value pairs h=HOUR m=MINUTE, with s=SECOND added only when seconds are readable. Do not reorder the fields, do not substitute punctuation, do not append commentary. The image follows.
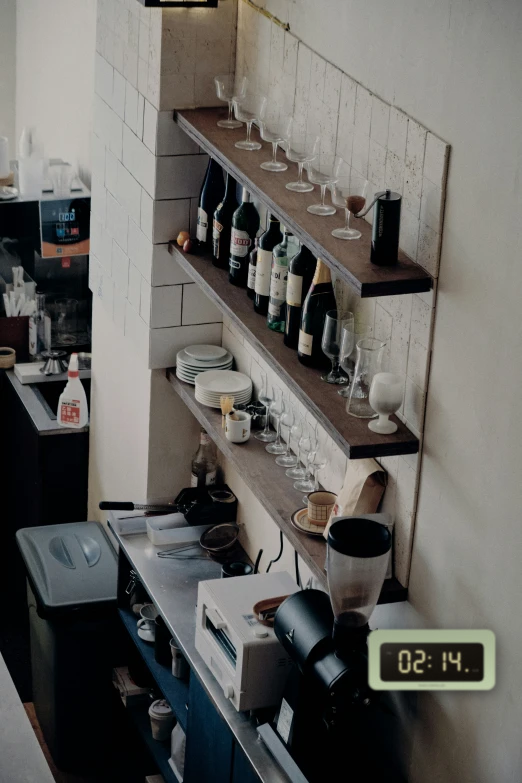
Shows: h=2 m=14
